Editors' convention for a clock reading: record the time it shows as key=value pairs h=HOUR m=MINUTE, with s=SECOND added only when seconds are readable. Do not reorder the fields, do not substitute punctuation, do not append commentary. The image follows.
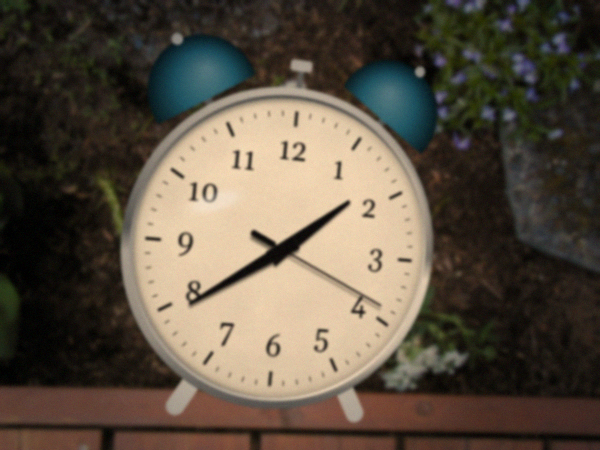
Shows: h=1 m=39 s=19
